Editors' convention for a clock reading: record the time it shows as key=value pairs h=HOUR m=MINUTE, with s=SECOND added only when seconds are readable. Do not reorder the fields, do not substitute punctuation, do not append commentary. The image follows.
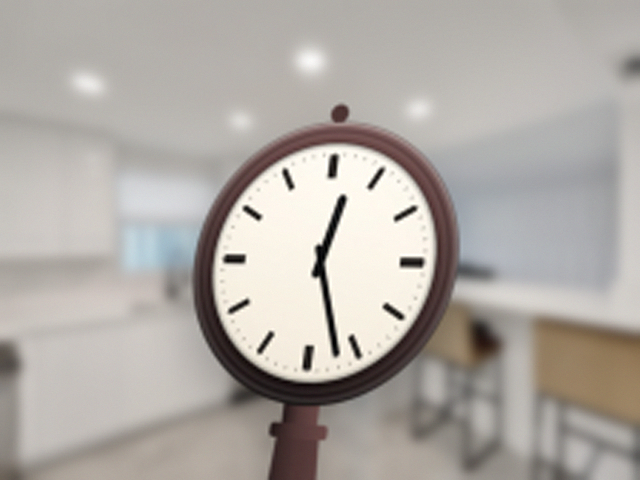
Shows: h=12 m=27
